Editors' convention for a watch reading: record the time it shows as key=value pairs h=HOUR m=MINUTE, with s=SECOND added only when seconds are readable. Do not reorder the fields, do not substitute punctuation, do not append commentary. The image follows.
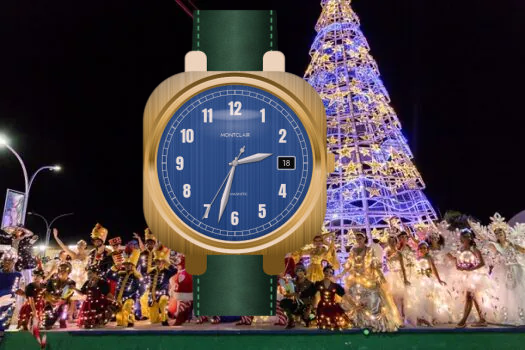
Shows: h=2 m=32 s=35
